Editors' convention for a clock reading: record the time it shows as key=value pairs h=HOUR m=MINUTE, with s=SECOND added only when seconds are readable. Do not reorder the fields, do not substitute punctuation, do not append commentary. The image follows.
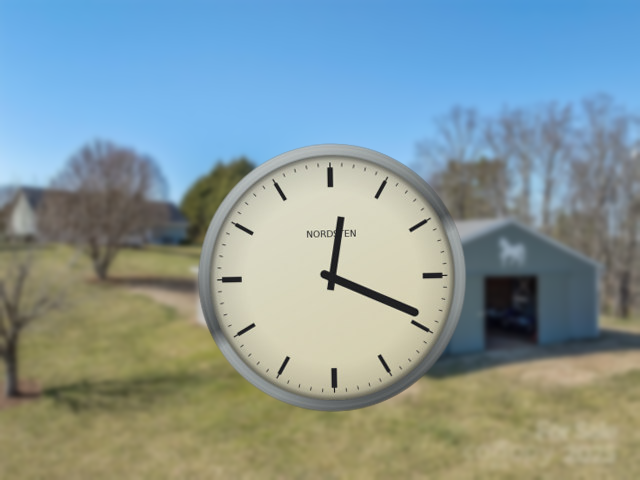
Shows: h=12 m=19
